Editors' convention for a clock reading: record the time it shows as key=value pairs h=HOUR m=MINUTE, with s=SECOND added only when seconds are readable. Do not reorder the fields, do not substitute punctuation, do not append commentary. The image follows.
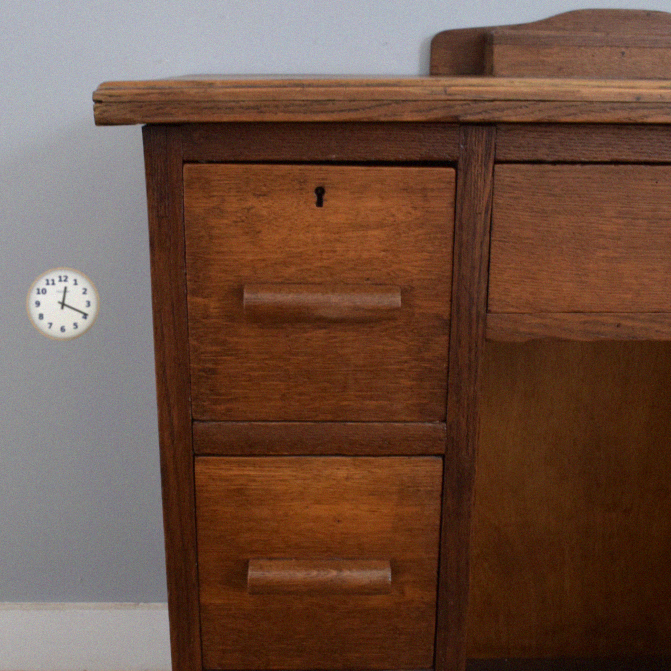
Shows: h=12 m=19
